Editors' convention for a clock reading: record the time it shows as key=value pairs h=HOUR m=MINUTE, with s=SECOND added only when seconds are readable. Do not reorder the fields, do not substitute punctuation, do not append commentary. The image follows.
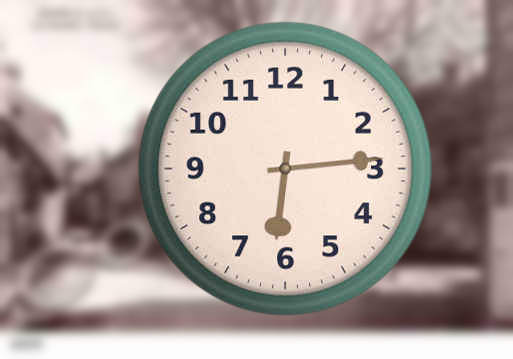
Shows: h=6 m=14
